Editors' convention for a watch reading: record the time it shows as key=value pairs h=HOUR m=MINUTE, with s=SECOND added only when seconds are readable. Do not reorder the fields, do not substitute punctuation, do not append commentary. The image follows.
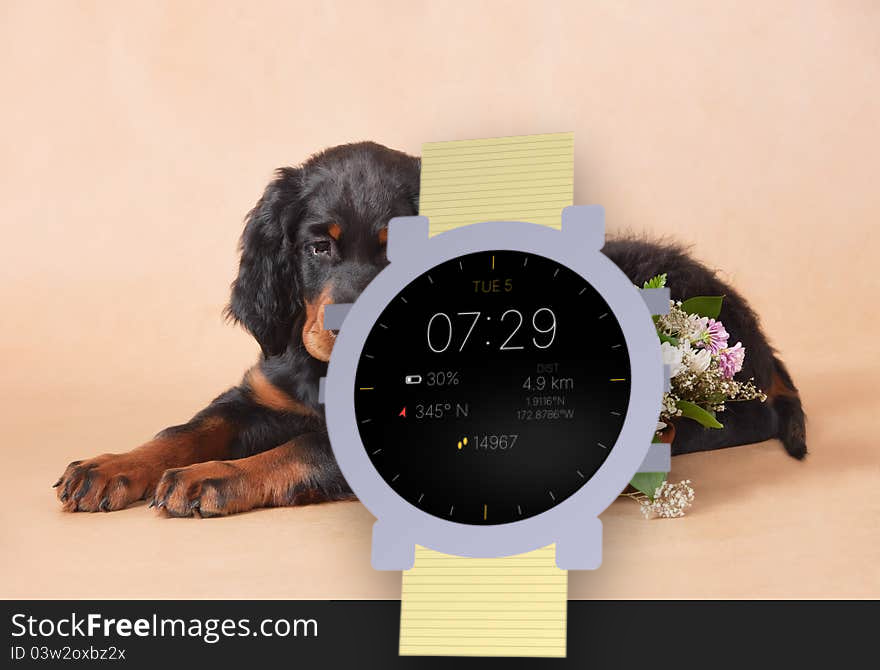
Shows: h=7 m=29
